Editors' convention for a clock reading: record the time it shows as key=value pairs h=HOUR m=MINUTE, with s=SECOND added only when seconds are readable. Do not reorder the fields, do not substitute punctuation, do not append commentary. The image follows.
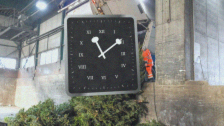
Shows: h=11 m=9
